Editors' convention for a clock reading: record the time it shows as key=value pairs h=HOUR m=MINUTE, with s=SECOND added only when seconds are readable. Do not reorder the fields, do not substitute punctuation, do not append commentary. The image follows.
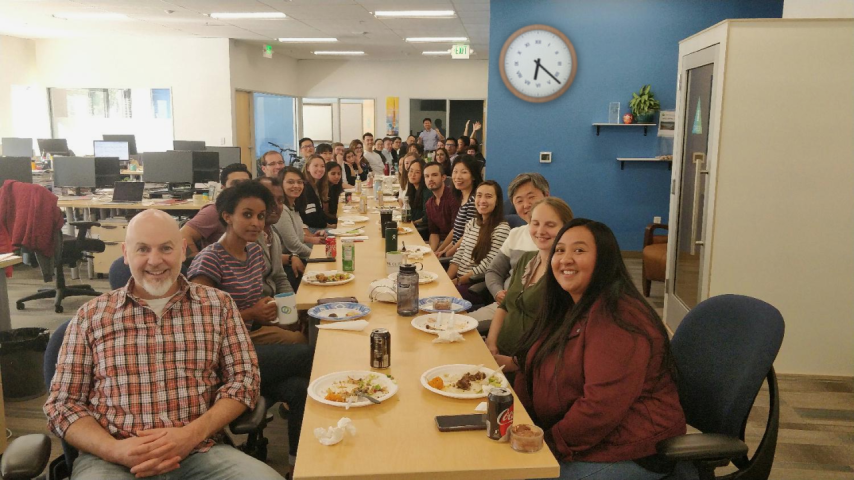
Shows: h=6 m=22
